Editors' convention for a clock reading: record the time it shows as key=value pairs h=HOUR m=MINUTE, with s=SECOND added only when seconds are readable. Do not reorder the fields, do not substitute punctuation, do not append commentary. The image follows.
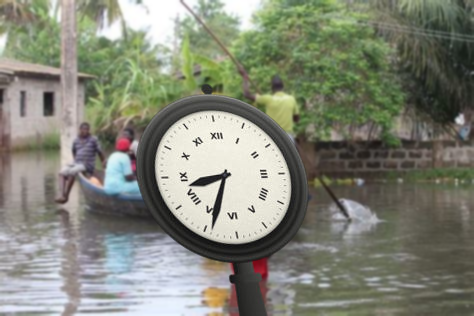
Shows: h=8 m=34
